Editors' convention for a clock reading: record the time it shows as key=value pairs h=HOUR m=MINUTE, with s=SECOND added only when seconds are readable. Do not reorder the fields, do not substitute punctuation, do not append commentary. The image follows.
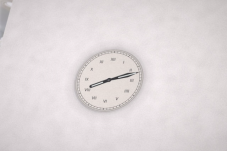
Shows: h=8 m=12
